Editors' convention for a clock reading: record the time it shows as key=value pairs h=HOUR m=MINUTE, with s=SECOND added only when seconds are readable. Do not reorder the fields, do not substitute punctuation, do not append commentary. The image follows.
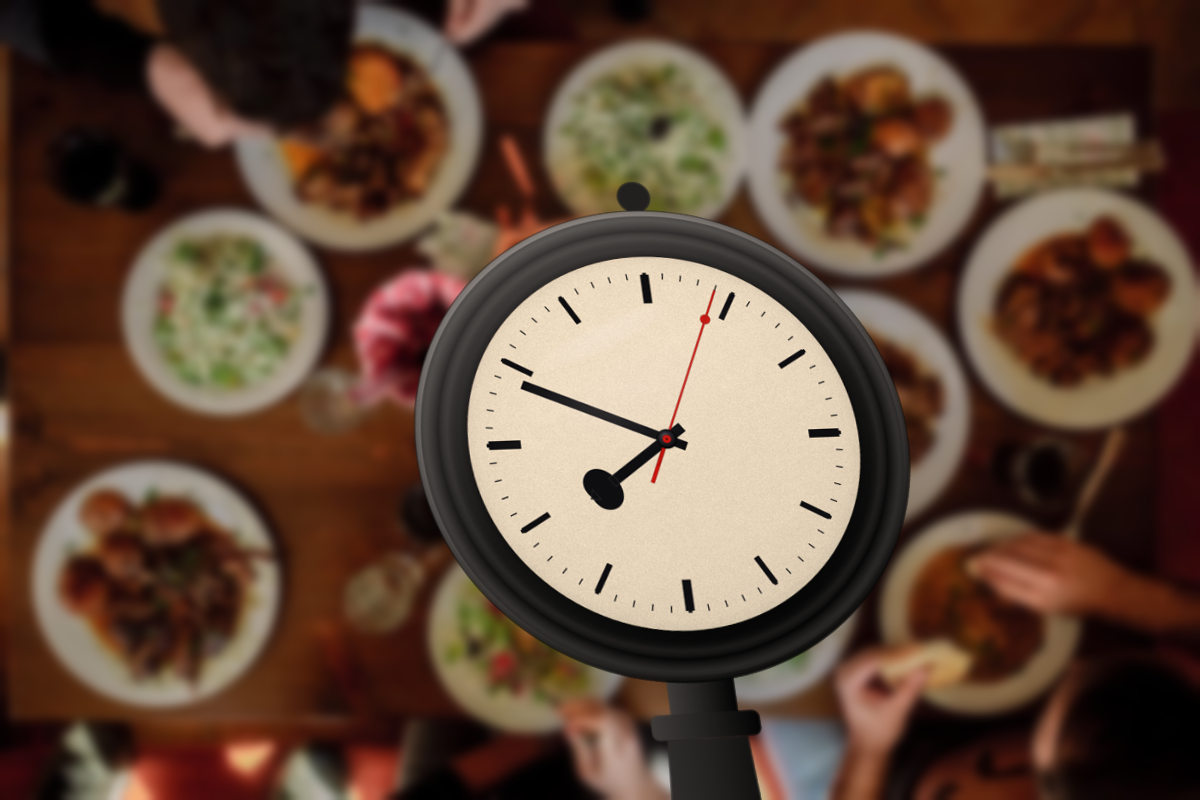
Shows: h=7 m=49 s=4
